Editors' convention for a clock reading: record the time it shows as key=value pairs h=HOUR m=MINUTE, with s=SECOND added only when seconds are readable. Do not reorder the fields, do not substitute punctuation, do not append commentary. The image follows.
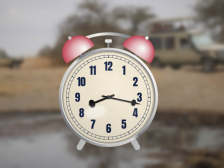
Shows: h=8 m=17
